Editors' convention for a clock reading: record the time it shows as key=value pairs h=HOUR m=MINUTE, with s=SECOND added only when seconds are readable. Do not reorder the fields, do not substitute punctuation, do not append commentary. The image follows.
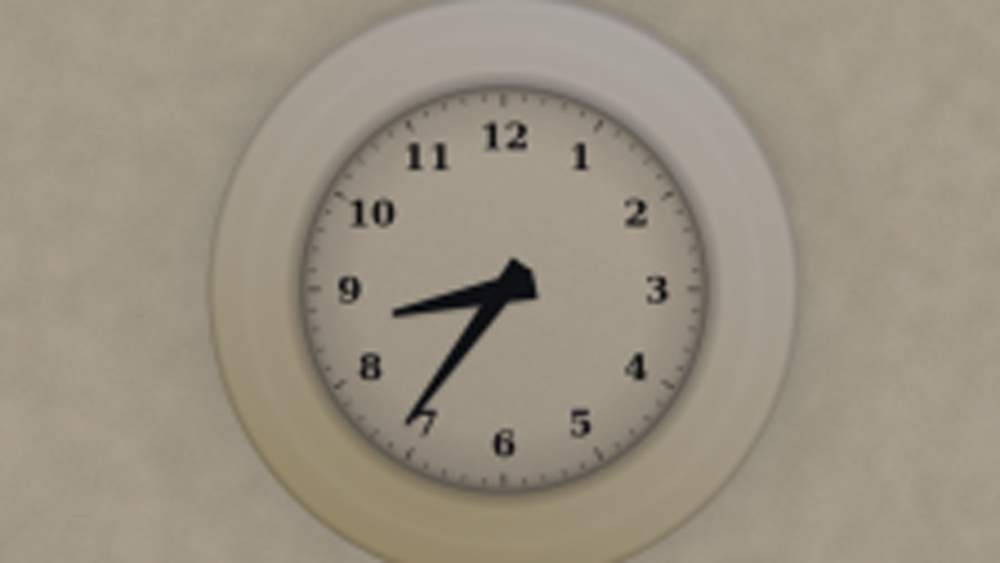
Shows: h=8 m=36
